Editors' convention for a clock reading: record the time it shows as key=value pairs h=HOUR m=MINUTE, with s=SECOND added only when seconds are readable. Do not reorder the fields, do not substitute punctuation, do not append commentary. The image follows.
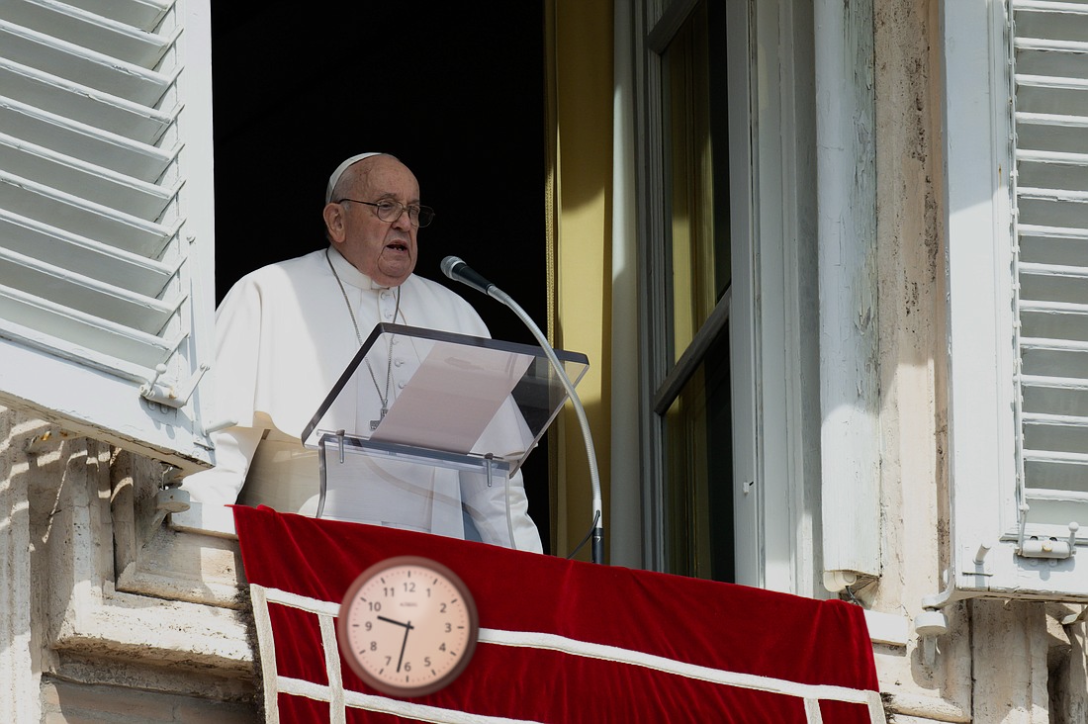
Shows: h=9 m=32
